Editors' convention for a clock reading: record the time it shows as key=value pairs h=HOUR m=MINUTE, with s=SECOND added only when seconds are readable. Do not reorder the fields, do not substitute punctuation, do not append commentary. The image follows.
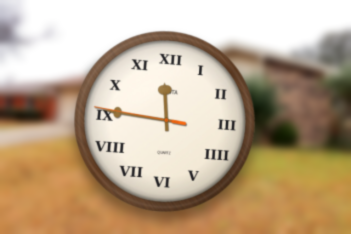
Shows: h=11 m=45 s=46
